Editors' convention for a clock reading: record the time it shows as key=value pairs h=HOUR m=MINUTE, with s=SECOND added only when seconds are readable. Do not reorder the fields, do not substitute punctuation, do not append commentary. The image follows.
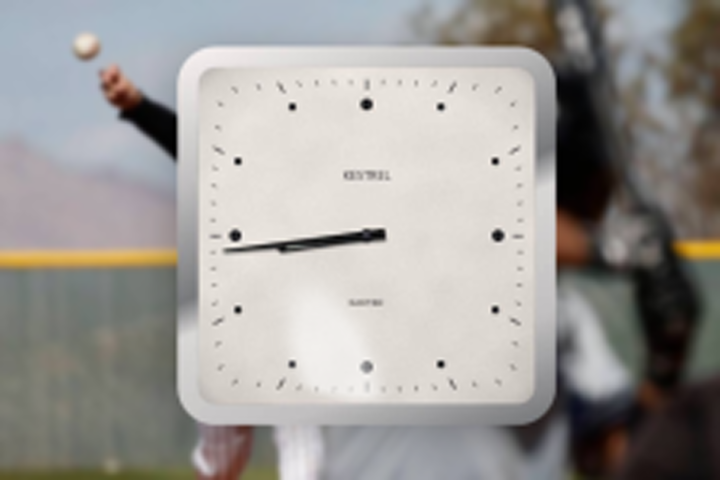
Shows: h=8 m=44
